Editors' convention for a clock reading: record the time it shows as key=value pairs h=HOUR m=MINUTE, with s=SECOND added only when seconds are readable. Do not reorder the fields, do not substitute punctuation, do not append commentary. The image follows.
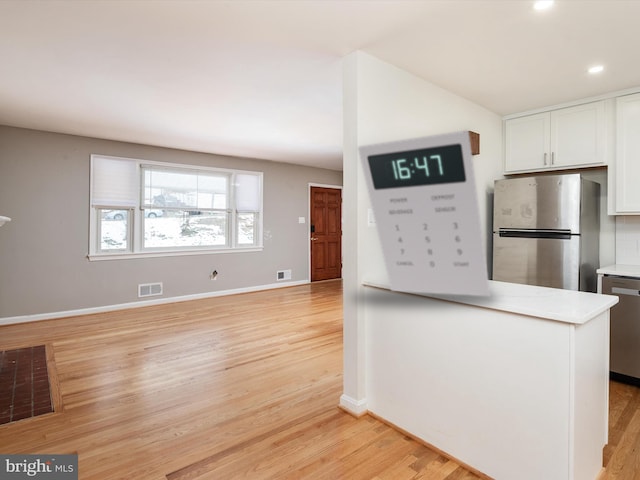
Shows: h=16 m=47
